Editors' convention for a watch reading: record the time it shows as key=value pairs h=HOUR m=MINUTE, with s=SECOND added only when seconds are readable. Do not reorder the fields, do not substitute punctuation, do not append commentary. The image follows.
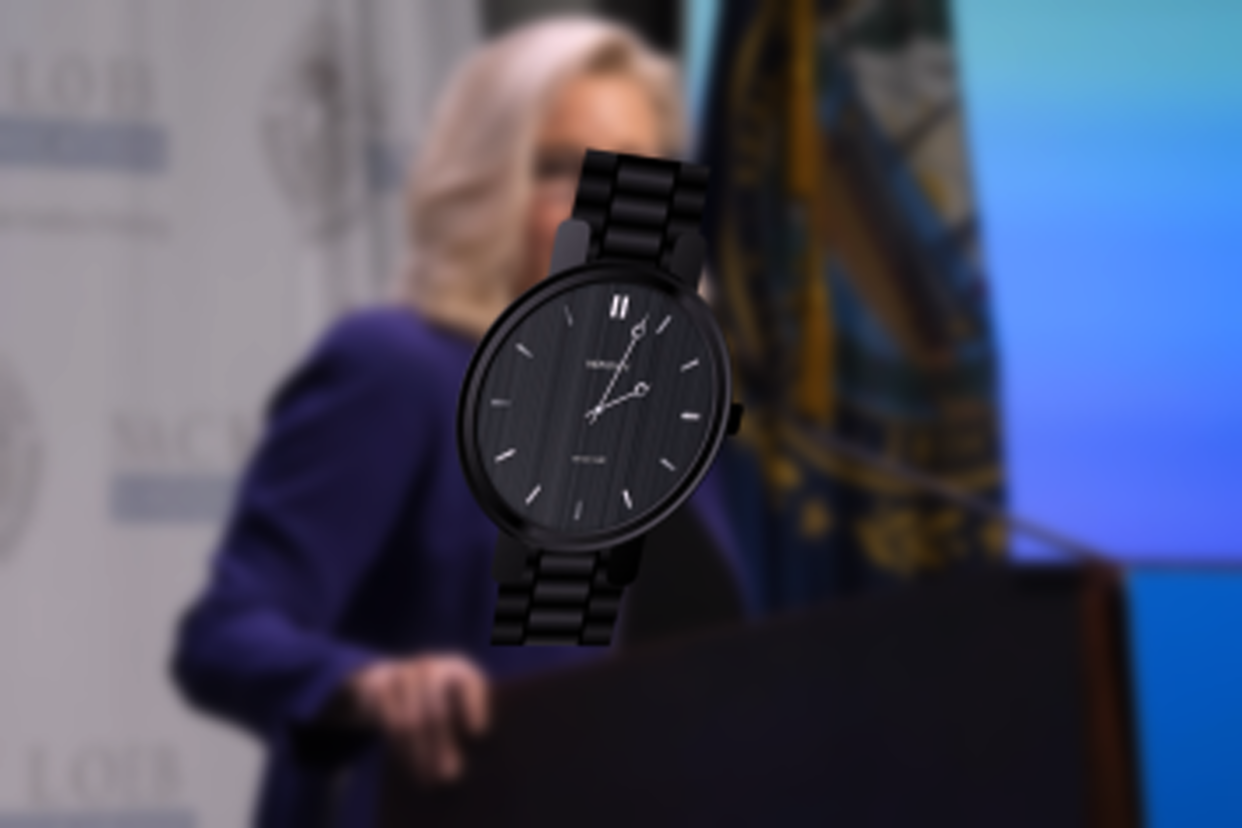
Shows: h=2 m=3
